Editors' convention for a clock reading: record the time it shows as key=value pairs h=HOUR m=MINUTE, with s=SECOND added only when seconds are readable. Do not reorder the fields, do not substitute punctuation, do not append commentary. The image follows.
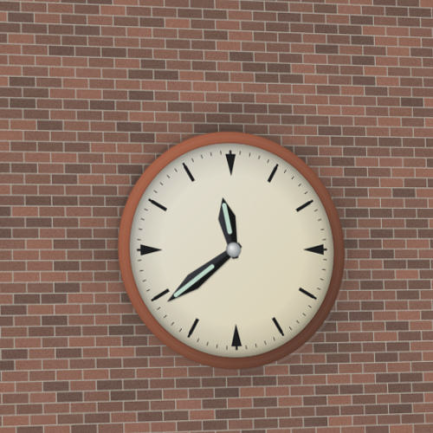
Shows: h=11 m=39
